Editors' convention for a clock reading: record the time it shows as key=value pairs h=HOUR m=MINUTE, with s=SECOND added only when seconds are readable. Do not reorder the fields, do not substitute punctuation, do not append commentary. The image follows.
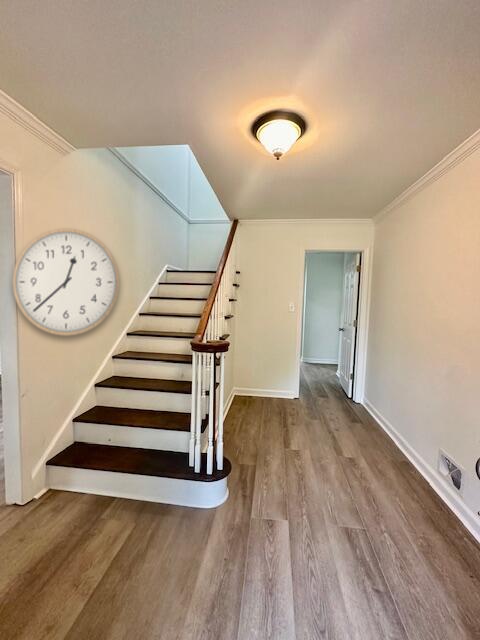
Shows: h=12 m=38
